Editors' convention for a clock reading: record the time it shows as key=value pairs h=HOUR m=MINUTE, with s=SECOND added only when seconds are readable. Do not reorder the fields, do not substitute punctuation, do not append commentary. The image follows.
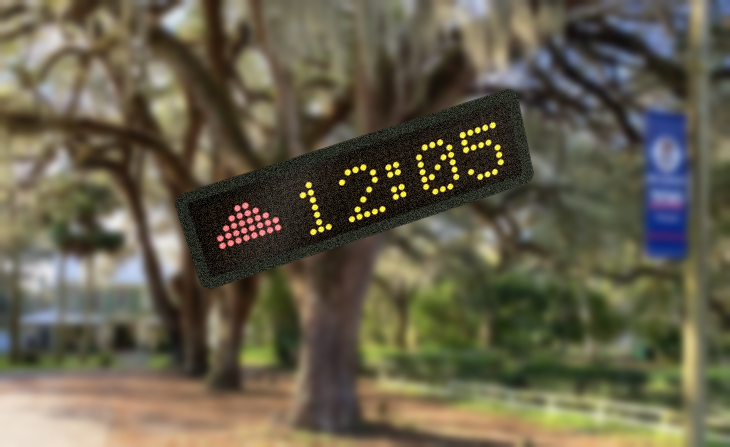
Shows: h=12 m=5
